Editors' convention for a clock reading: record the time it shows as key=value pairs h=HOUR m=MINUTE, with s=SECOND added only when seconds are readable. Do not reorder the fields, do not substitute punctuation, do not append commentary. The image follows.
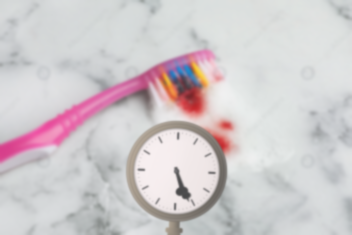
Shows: h=5 m=26
